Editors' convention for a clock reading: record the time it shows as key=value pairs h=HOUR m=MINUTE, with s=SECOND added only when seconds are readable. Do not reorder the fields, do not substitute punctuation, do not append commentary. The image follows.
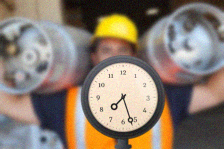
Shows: h=7 m=27
